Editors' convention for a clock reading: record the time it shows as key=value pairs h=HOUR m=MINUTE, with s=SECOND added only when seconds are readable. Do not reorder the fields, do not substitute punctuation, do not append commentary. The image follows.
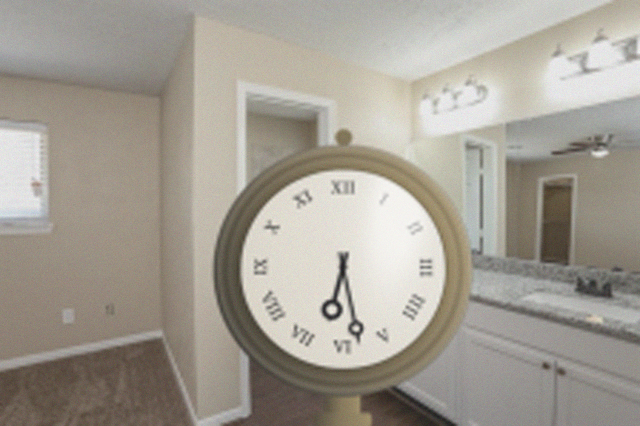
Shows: h=6 m=28
